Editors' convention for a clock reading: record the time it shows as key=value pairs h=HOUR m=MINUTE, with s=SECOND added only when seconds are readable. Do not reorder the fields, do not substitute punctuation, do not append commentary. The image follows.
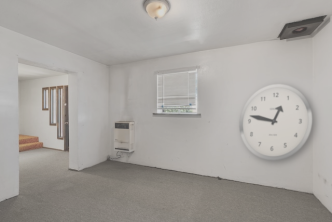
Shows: h=12 m=47
